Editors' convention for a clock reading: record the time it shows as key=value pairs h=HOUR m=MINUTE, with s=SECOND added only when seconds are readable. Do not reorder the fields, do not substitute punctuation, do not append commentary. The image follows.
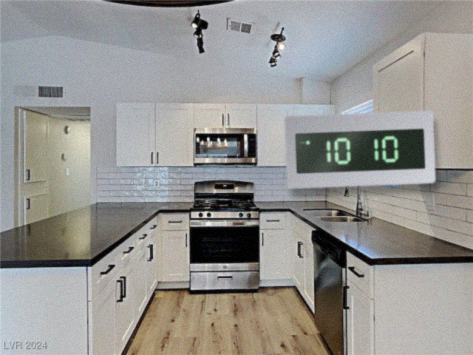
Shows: h=10 m=10
